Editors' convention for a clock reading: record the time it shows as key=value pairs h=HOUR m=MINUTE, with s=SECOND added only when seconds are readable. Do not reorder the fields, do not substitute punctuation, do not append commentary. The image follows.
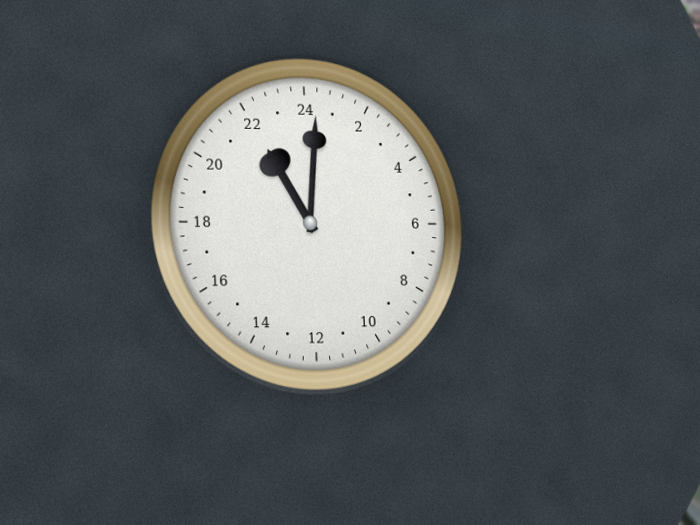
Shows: h=22 m=1
